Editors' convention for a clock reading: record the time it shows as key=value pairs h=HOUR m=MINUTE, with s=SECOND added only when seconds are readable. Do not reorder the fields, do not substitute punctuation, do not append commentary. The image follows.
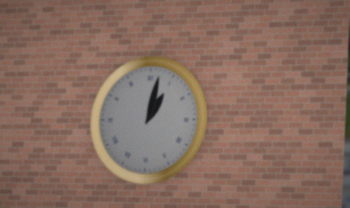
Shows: h=1 m=2
